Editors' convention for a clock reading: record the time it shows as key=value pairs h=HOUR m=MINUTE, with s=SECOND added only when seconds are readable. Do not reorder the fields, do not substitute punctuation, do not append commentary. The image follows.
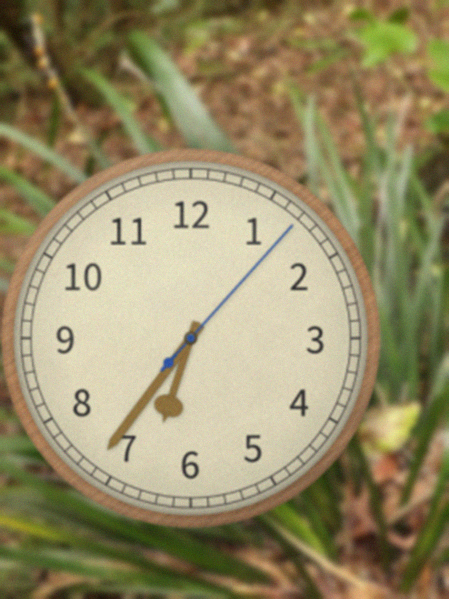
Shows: h=6 m=36 s=7
